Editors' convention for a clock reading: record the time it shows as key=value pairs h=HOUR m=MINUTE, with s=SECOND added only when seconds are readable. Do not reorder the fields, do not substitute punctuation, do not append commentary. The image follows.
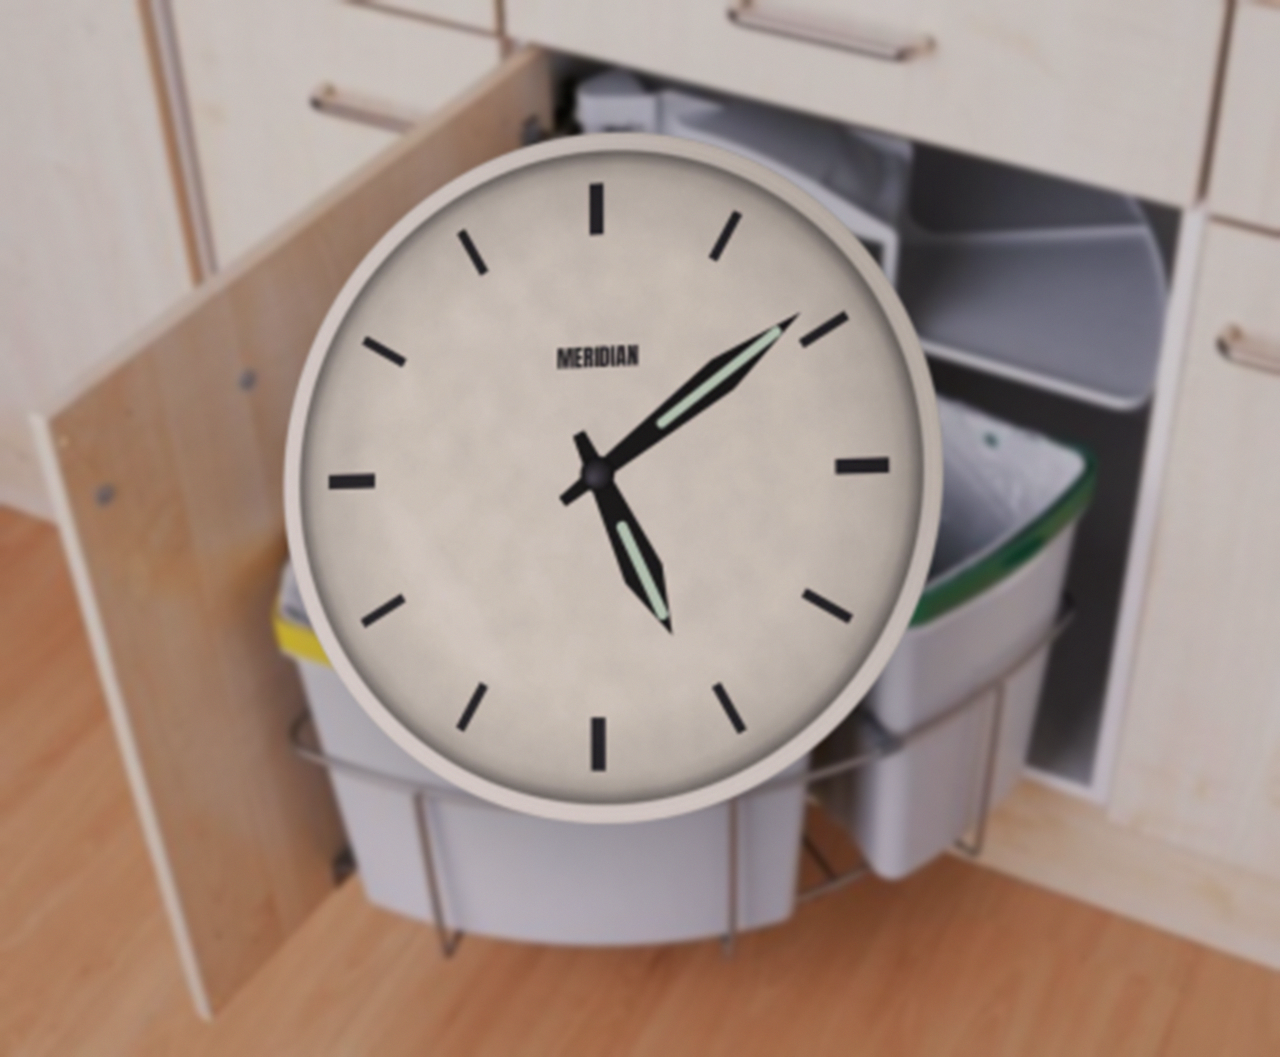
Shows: h=5 m=9
